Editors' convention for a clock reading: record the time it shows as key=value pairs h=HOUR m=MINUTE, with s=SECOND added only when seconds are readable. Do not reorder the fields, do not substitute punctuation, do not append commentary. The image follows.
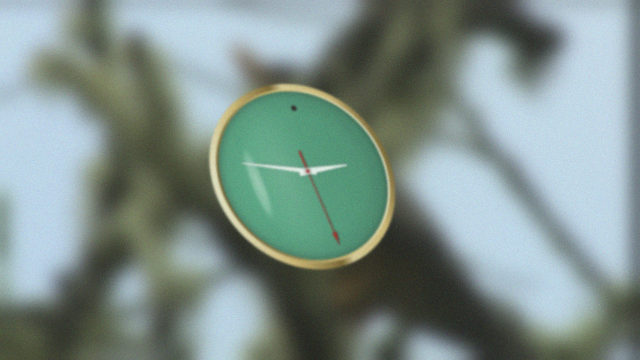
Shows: h=2 m=46 s=28
